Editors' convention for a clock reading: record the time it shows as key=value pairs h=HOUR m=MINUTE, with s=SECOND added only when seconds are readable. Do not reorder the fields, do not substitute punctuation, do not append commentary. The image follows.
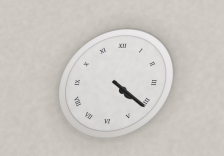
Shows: h=4 m=21
